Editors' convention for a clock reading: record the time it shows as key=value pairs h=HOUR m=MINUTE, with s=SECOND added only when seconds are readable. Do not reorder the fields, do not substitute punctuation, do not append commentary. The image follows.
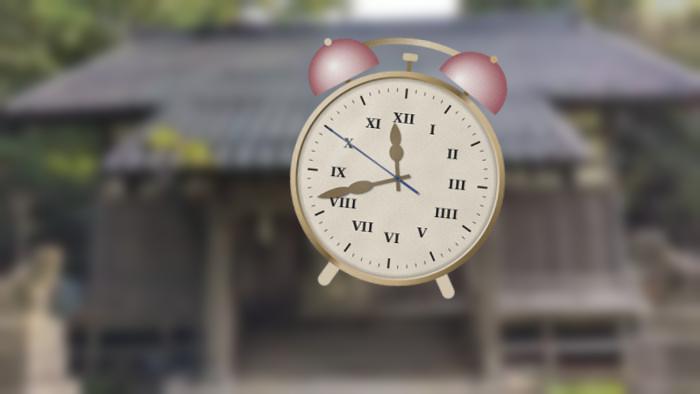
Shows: h=11 m=41 s=50
